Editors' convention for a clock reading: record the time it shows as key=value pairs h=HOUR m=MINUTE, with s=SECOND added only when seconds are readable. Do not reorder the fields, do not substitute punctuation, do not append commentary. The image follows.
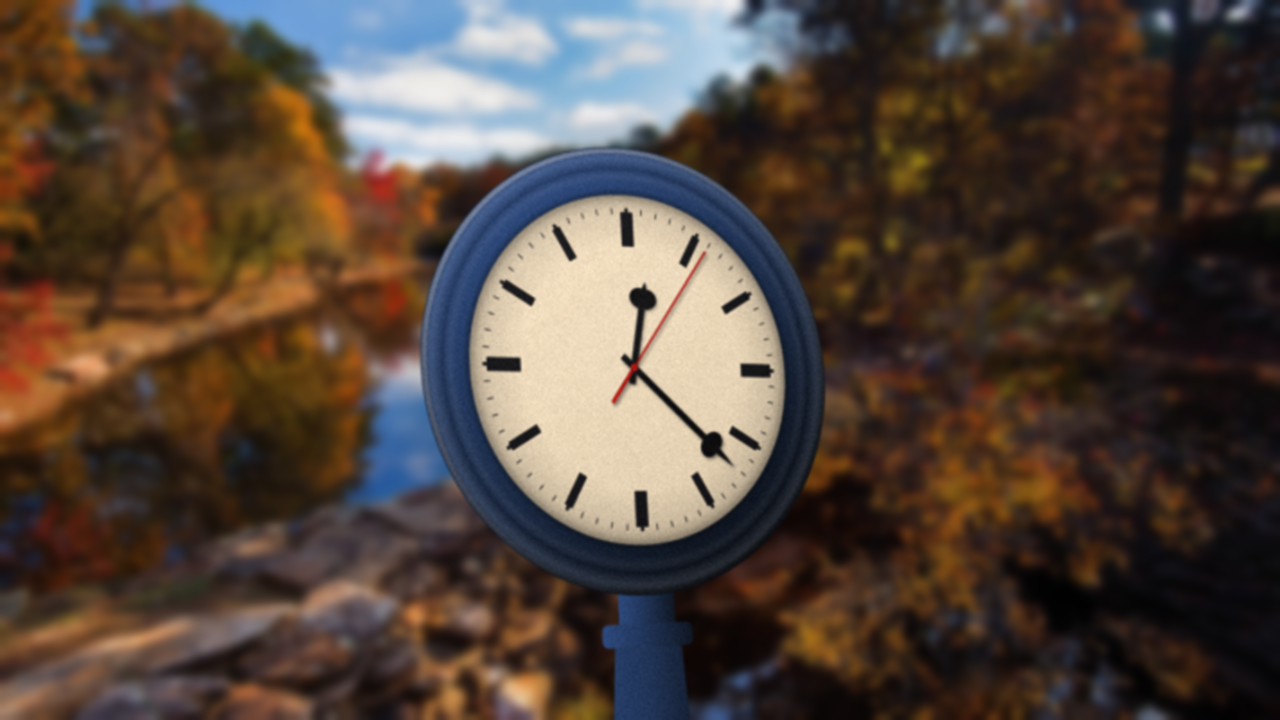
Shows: h=12 m=22 s=6
